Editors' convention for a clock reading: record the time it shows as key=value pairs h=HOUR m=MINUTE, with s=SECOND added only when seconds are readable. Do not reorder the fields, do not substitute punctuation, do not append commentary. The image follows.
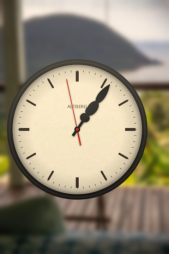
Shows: h=1 m=5 s=58
